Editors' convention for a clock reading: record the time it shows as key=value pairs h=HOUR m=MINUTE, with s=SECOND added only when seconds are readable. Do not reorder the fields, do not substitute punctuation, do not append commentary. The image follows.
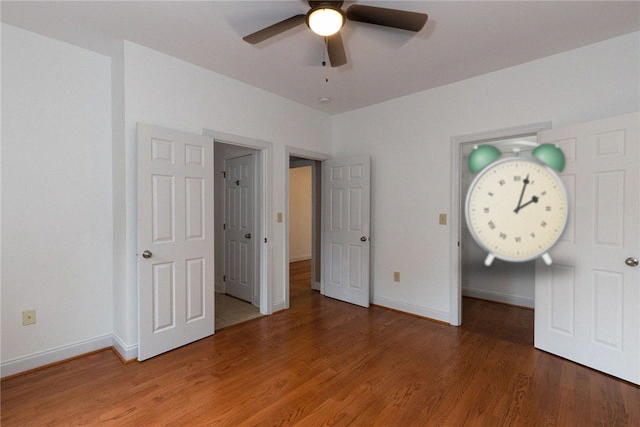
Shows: h=2 m=3
